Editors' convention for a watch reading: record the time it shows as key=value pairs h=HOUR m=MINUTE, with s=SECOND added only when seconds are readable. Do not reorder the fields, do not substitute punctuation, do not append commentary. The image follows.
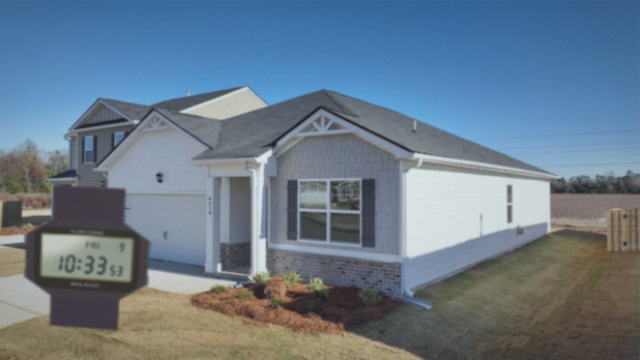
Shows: h=10 m=33
